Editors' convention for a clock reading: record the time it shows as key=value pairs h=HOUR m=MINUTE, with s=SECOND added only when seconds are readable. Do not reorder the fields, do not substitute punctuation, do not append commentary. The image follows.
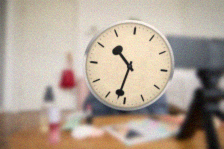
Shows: h=10 m=32
